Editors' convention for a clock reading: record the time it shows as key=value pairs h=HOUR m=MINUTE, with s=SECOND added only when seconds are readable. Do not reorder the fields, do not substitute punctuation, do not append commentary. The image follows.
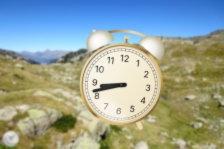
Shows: h=8 m=42
